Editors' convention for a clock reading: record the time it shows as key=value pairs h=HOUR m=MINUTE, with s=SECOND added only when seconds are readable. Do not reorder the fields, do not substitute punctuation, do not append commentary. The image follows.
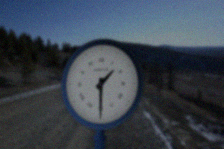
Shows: h=1 m=30
